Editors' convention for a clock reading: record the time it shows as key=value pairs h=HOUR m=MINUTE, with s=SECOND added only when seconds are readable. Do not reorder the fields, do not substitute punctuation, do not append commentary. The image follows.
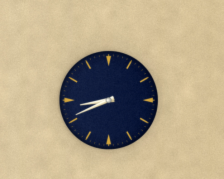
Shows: h=8 m=41
